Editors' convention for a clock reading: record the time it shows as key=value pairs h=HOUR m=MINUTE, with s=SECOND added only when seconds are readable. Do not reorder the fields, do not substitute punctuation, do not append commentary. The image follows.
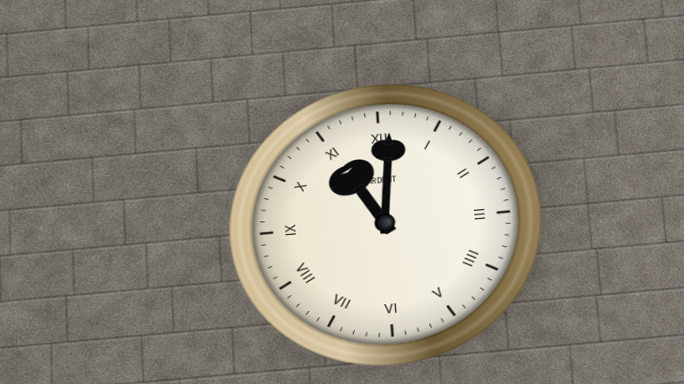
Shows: h=11 m=1
